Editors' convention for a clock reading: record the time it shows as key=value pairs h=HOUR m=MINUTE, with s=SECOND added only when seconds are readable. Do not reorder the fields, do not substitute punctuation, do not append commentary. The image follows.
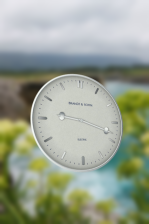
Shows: h=9 m=18
